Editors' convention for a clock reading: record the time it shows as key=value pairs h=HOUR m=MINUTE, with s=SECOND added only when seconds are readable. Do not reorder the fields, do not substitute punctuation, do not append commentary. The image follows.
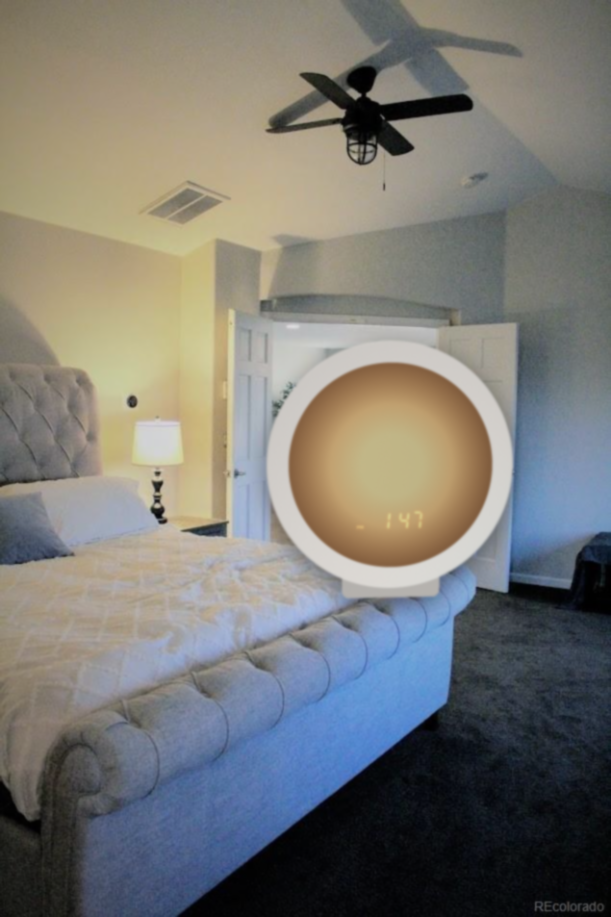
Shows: h=1 m=47
